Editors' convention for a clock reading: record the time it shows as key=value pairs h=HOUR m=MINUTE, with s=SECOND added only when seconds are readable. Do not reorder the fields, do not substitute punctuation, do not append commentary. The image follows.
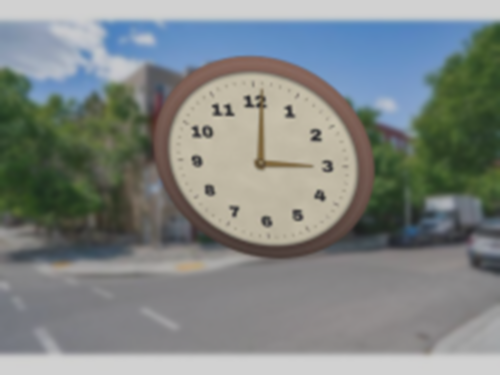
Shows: h=3 m=1
